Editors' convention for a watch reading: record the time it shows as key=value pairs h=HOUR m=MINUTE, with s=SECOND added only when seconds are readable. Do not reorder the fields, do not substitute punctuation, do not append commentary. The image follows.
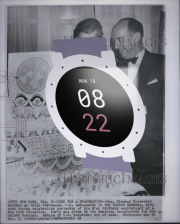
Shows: h=8 m=22
